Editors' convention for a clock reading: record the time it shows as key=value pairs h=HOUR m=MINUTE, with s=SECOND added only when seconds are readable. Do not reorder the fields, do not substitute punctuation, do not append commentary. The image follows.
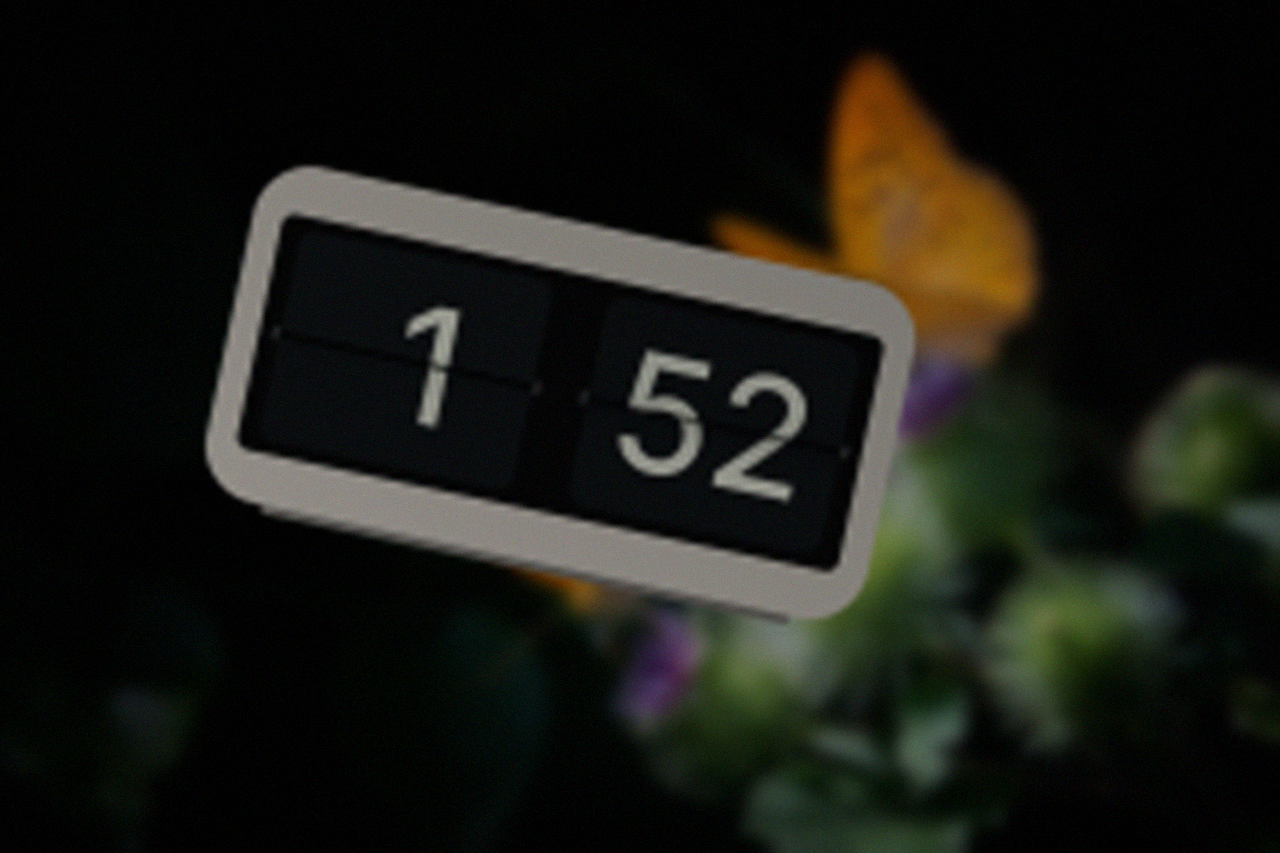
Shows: h=1 m=52
